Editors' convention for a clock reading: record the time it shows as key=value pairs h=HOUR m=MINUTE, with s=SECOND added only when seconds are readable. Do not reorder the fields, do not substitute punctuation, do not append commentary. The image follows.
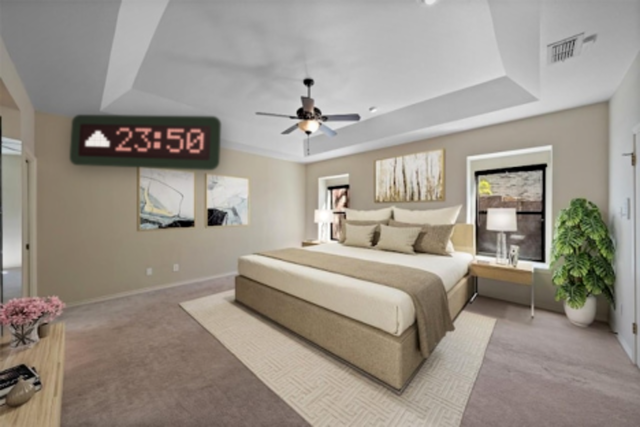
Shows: h=23 m=50
